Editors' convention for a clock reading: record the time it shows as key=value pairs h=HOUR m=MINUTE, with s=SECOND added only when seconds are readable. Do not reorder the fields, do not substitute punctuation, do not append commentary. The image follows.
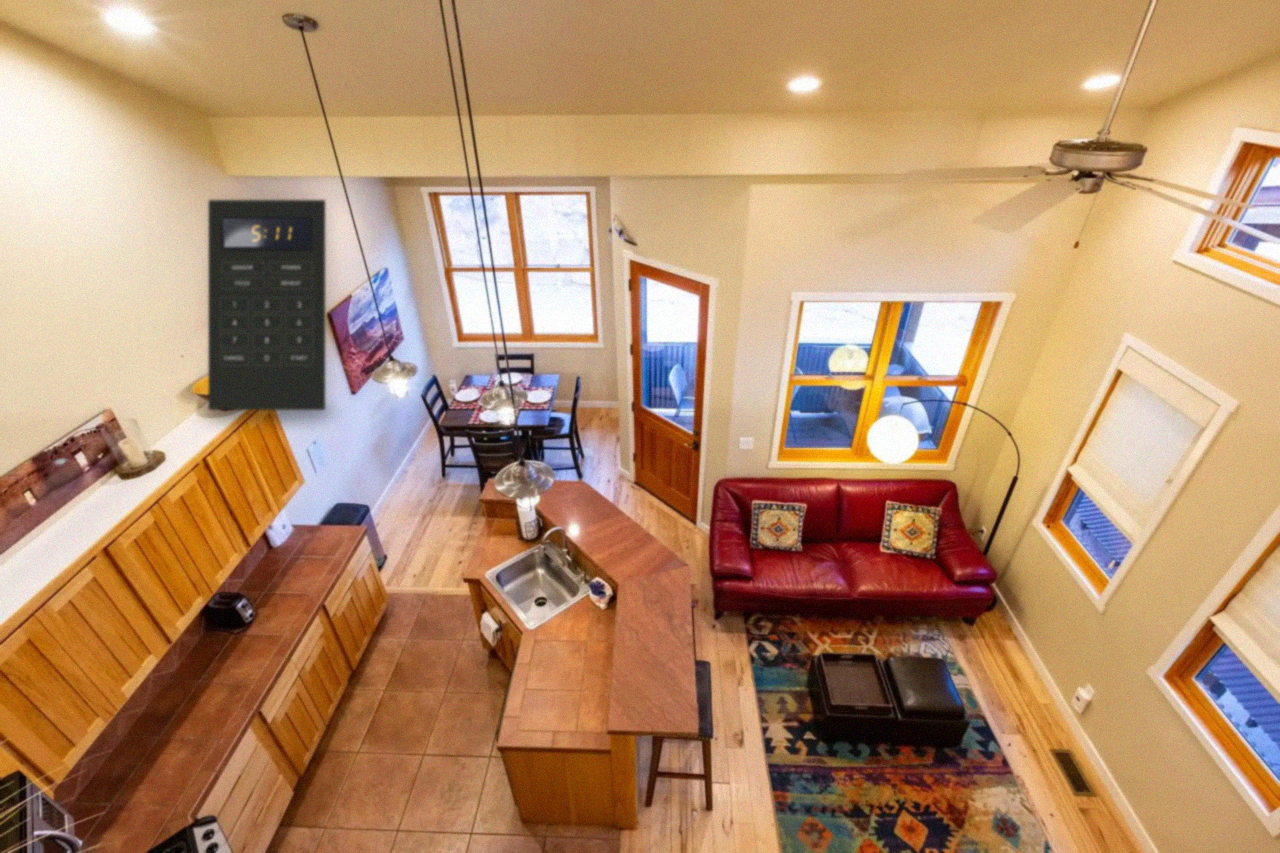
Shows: h=5 m=11
